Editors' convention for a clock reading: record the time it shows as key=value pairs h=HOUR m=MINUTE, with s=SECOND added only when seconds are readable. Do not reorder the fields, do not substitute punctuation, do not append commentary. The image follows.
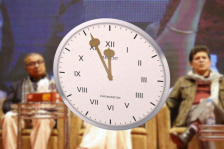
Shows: h=11 m=56
